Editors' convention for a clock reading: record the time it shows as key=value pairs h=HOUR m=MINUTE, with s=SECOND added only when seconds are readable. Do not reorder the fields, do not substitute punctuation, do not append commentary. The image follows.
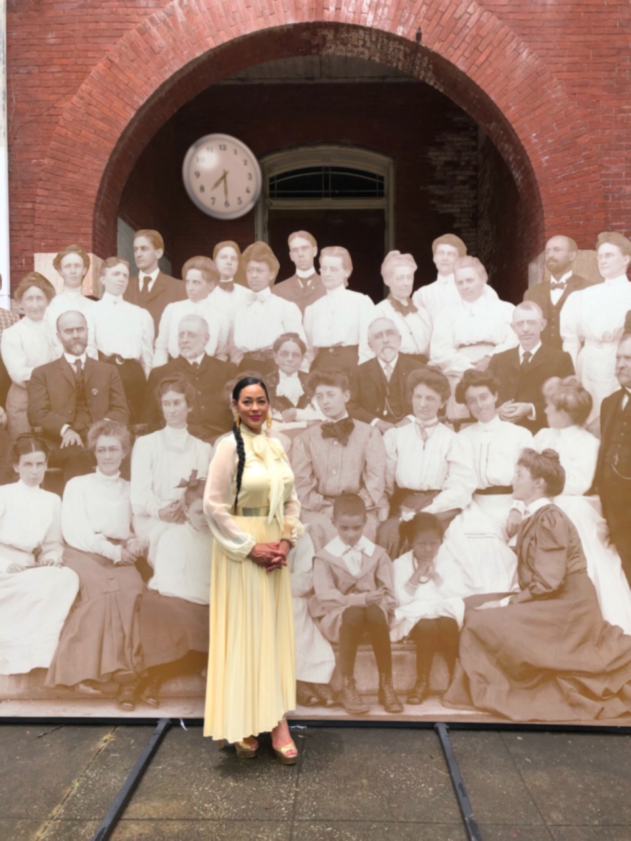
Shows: h=7 m=30
